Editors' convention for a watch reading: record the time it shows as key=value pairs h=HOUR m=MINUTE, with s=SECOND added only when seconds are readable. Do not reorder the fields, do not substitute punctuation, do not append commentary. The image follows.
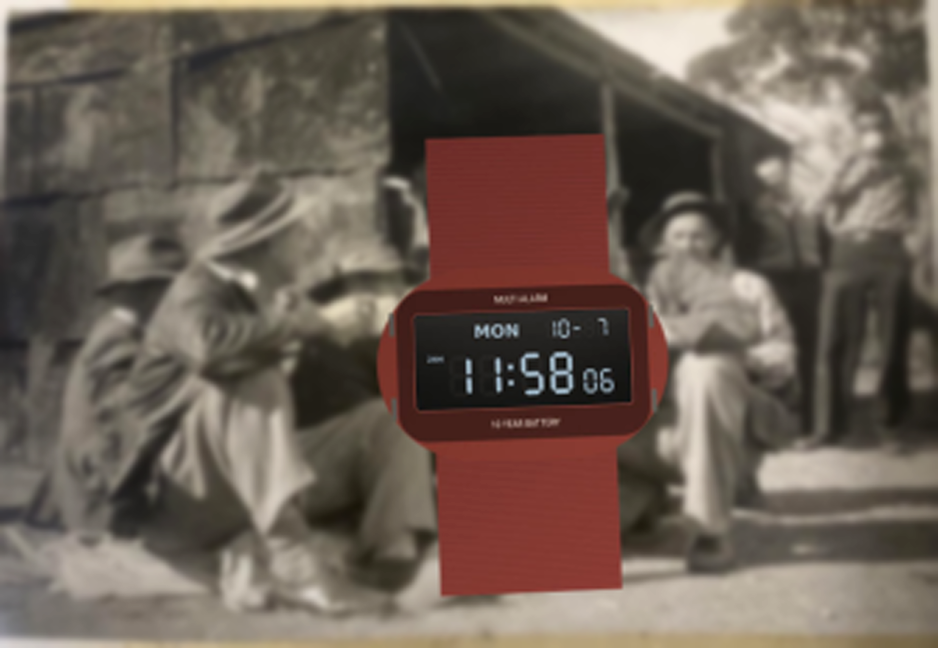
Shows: h=11 m=58 s=6
